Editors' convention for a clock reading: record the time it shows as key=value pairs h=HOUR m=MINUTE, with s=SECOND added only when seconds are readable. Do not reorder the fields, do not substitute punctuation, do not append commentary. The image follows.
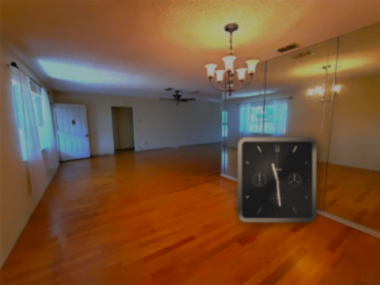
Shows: h=11 m=29
